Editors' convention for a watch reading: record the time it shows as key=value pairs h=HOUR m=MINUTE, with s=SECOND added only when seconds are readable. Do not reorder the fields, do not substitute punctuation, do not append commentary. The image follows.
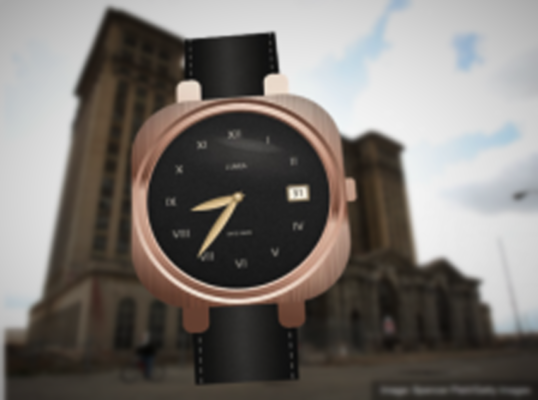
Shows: h=8 m=36
